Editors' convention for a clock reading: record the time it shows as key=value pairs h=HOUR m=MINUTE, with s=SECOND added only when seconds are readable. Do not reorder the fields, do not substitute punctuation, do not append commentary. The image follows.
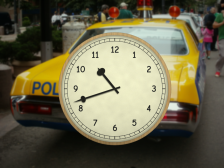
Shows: h=10 m=42
